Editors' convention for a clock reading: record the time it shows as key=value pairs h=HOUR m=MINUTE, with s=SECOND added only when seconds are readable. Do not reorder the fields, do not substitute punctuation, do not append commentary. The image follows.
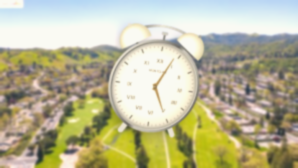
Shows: h=5 m=4
